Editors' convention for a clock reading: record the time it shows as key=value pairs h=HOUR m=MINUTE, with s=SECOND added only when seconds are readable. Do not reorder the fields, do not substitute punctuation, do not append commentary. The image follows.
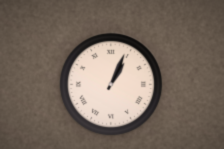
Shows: h=1 m=4
